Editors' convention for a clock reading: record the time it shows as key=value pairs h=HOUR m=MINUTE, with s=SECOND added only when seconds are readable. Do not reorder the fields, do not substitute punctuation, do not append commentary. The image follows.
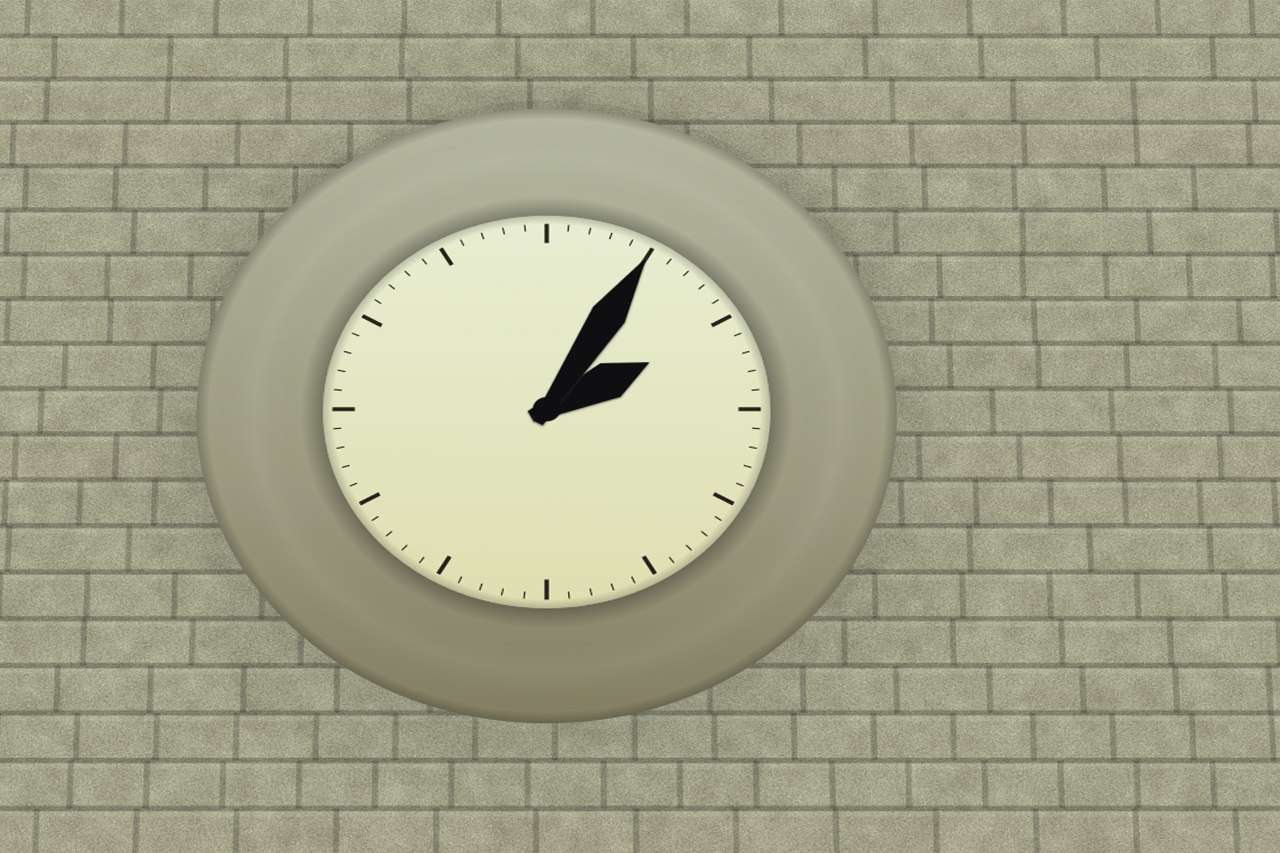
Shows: h=2 m=5
